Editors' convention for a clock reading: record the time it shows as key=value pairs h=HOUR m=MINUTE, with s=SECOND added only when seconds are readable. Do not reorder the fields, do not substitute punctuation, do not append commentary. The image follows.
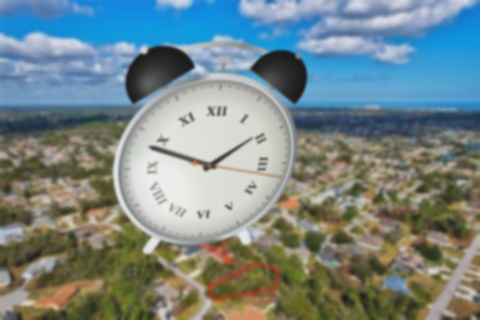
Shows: h=1 m=48 s=17
